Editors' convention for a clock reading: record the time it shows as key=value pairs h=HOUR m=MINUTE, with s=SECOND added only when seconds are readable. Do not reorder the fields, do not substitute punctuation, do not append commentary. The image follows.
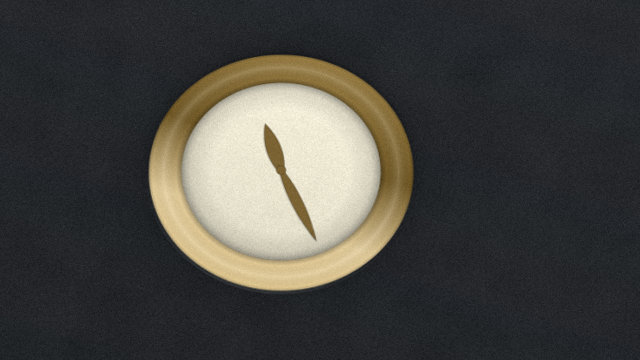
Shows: h=11 m=26
